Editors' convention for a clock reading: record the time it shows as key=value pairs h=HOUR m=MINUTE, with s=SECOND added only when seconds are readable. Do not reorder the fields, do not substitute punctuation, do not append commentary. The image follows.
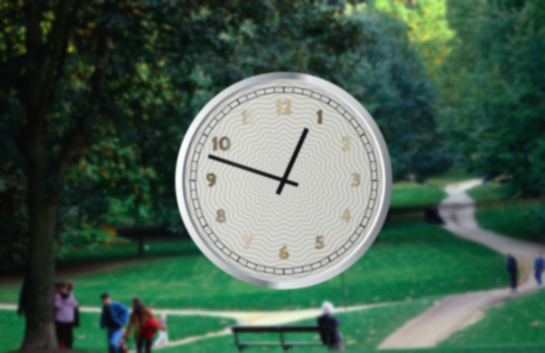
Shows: h=12 m=48
